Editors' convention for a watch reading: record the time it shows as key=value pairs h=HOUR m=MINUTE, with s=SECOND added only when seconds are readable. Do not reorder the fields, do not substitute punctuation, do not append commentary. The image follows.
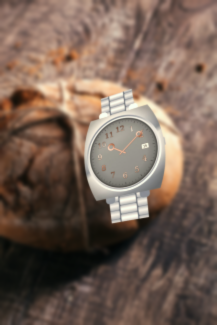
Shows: h=10 m=9
